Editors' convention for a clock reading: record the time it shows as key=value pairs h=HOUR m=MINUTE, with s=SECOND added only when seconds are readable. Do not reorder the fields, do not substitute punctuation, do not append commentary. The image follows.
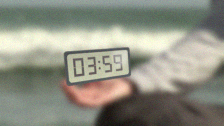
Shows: h=3 m=59
